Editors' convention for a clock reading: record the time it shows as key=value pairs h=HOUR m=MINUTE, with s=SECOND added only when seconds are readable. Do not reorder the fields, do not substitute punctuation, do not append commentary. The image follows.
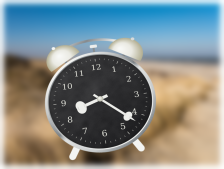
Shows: h=8 m=22
